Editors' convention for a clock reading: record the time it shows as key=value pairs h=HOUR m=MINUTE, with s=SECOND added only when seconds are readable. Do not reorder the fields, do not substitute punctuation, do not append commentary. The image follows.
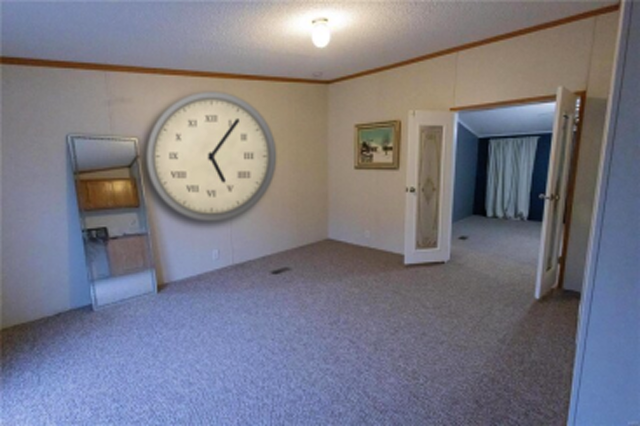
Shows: h=5 m=6
